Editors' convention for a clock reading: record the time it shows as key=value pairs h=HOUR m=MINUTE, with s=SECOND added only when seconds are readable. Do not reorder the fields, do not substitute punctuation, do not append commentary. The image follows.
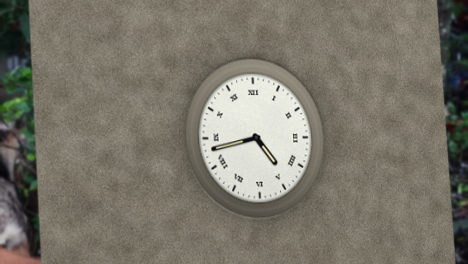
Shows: h=4 m=43
